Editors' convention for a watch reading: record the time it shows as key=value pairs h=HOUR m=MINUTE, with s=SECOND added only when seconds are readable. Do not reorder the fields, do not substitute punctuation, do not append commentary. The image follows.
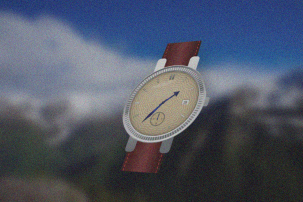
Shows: h=1 m=36
